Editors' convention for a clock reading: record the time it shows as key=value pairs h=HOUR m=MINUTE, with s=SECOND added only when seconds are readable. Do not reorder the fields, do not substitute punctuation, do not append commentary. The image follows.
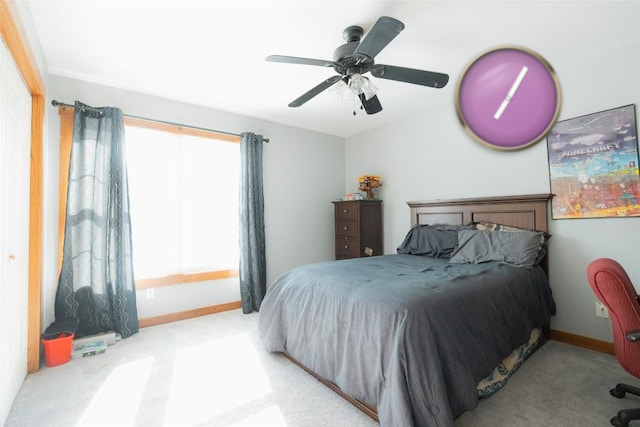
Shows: h=7 m=5
